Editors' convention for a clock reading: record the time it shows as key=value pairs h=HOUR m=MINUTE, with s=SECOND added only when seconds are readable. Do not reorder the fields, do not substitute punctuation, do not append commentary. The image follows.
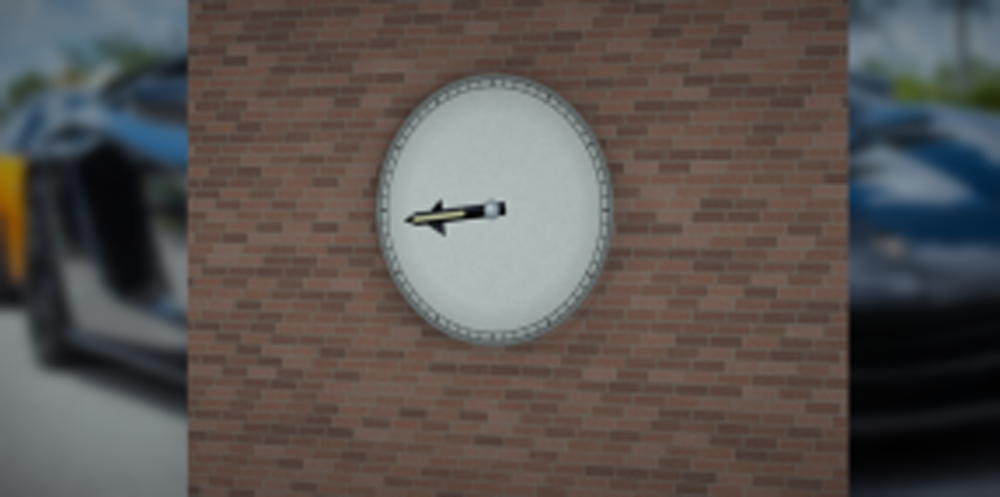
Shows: h=8 m=44
